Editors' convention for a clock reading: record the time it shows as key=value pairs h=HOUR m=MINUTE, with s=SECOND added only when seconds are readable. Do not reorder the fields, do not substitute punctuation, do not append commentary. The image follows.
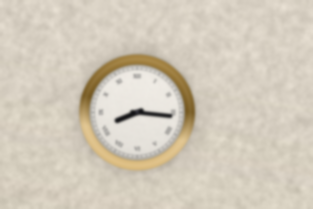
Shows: h=8 m=16
